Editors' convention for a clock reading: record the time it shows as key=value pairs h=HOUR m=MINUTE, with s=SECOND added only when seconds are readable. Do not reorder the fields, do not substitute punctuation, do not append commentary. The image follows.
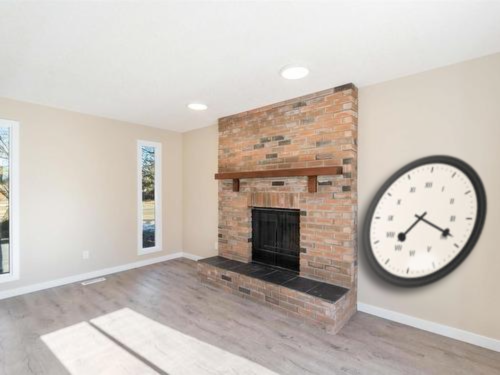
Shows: h=7 m=19
